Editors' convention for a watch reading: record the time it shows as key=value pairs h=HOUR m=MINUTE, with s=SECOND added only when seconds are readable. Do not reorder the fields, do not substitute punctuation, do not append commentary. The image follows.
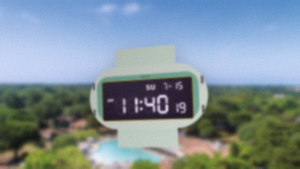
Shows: h=11 m=40
